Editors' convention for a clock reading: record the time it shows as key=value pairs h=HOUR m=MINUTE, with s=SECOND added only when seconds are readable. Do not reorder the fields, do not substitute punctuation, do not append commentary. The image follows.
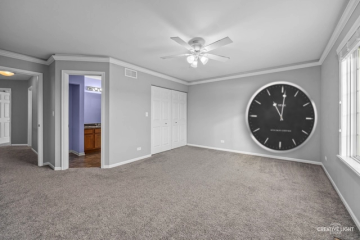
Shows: h=11 m=1
